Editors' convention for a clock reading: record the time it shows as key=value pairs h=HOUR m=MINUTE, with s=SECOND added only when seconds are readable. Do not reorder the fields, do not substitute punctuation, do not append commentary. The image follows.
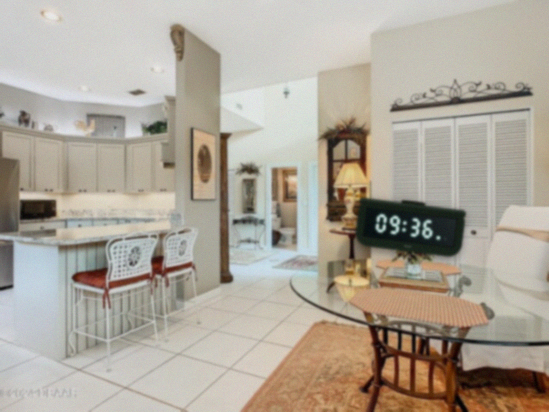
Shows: h=9 m=36
